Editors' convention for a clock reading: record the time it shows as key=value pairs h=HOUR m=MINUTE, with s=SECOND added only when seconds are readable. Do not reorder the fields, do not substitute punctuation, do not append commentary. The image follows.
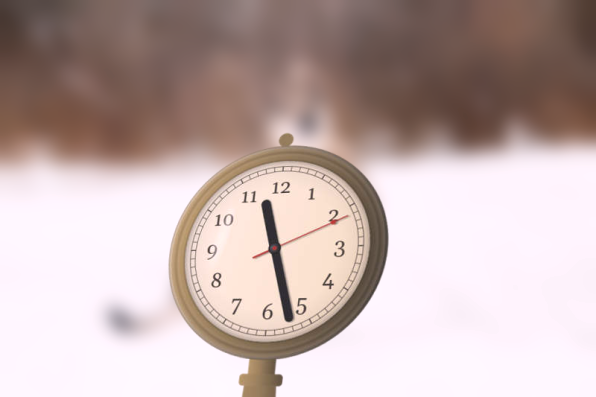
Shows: h=11 m=27 s=11
